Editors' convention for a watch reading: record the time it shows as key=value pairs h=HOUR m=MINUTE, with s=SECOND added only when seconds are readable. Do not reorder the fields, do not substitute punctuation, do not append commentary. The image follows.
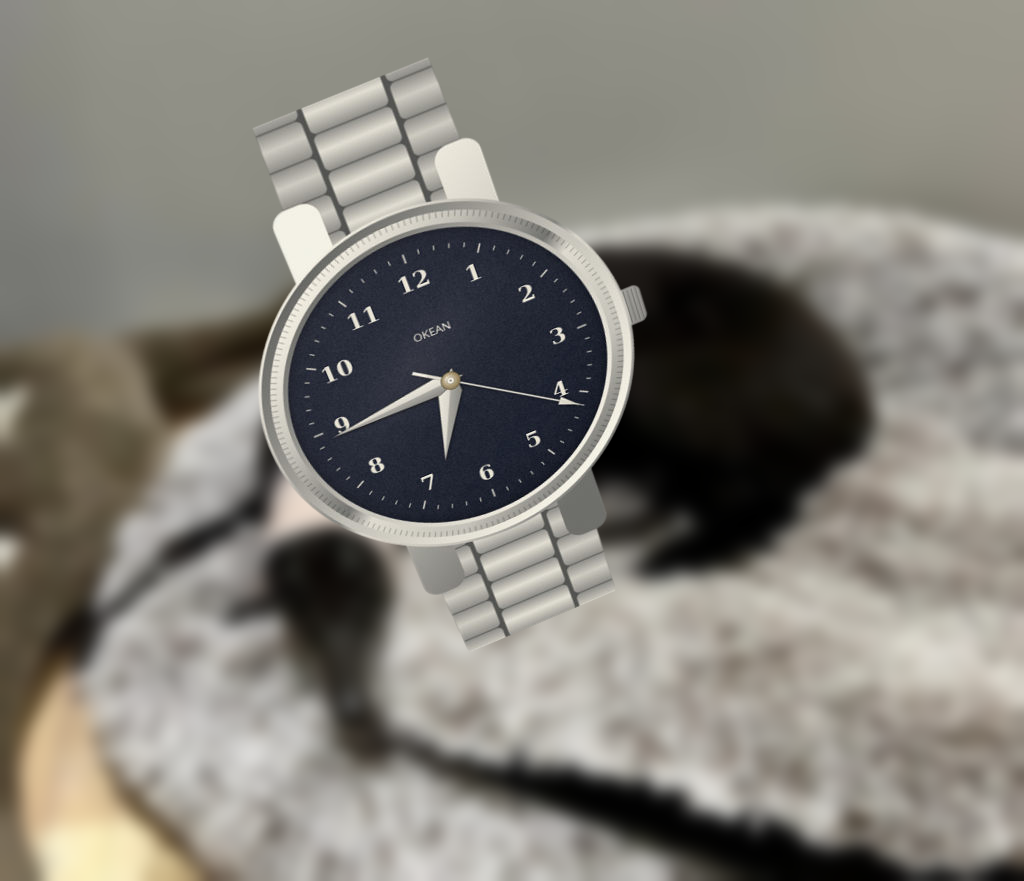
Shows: h=6 m=44 s=21
